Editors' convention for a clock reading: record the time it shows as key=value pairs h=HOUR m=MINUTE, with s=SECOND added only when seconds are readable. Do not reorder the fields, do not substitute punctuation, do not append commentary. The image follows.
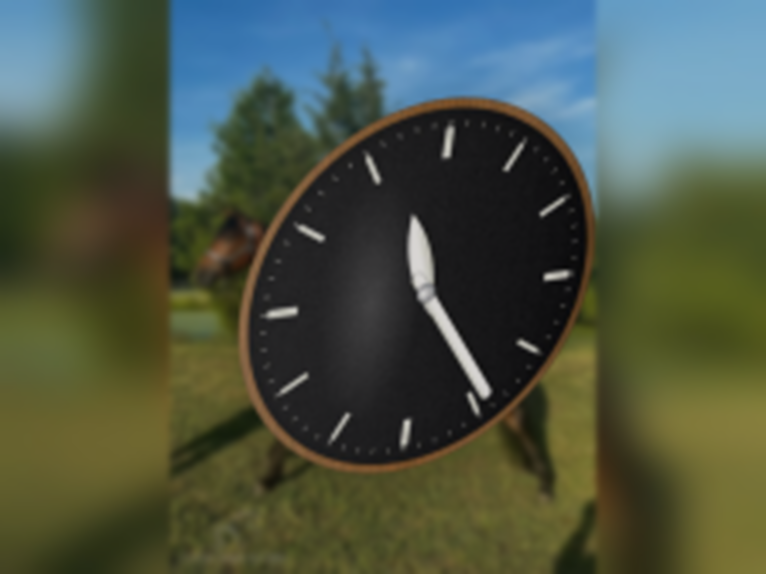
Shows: h=11 m=24
